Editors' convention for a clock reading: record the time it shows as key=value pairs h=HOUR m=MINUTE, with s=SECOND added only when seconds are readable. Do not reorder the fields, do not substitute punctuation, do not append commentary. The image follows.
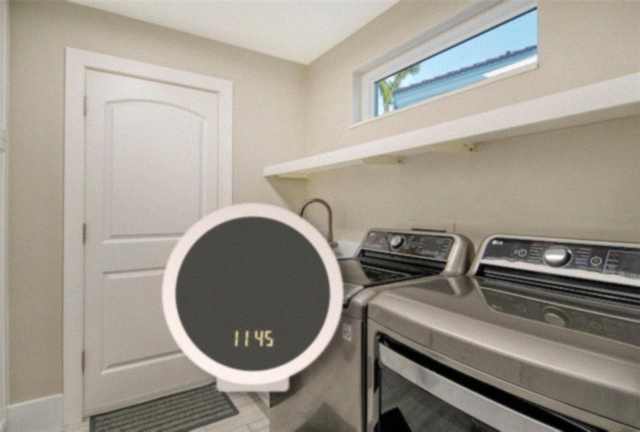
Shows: h=11 m=45
